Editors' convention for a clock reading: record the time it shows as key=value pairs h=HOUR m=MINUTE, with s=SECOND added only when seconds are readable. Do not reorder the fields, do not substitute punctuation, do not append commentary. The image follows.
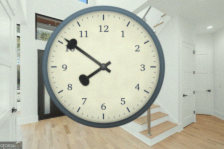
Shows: h=7 m=51
